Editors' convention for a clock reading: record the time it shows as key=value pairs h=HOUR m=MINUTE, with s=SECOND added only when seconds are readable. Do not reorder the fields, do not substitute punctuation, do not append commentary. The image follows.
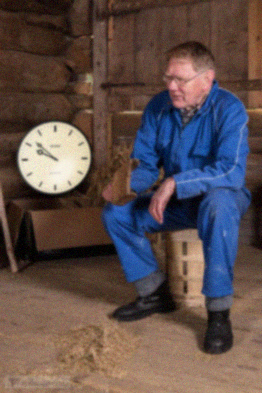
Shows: h=9 m=52
